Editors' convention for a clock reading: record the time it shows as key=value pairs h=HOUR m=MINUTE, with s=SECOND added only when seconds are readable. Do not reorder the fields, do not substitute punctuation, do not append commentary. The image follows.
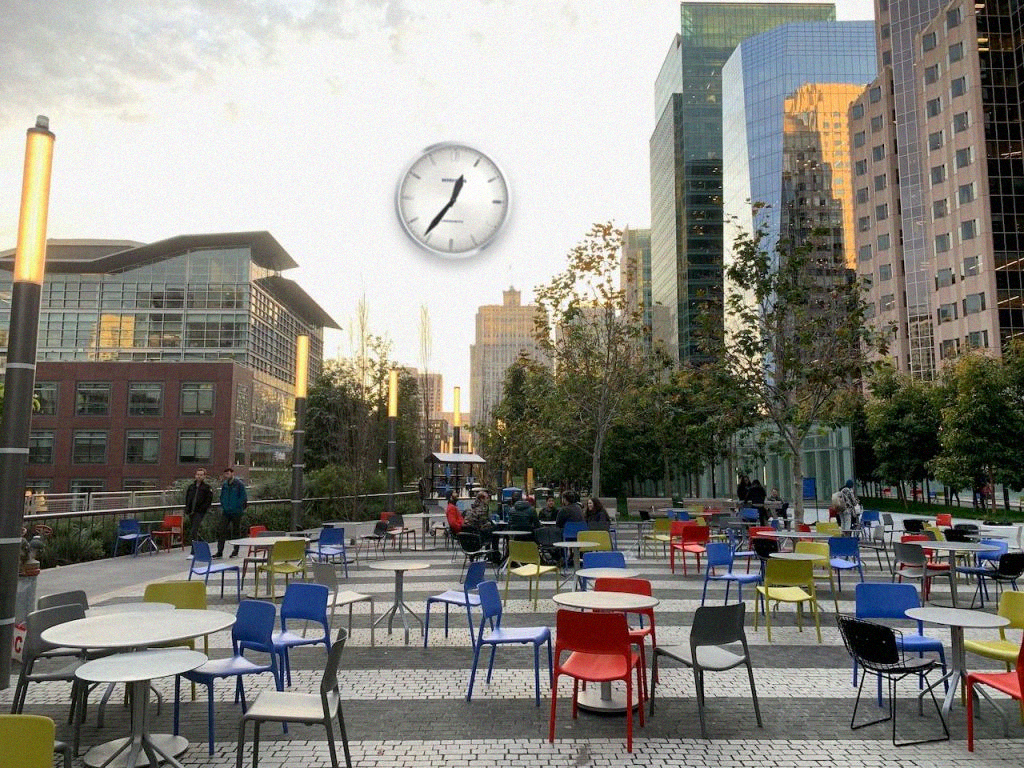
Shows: h=12 m=36
